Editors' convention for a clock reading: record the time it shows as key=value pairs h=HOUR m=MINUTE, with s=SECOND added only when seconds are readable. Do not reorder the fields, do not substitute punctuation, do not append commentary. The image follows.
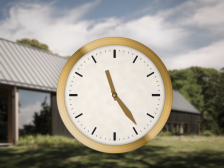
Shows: h=11 m=24
